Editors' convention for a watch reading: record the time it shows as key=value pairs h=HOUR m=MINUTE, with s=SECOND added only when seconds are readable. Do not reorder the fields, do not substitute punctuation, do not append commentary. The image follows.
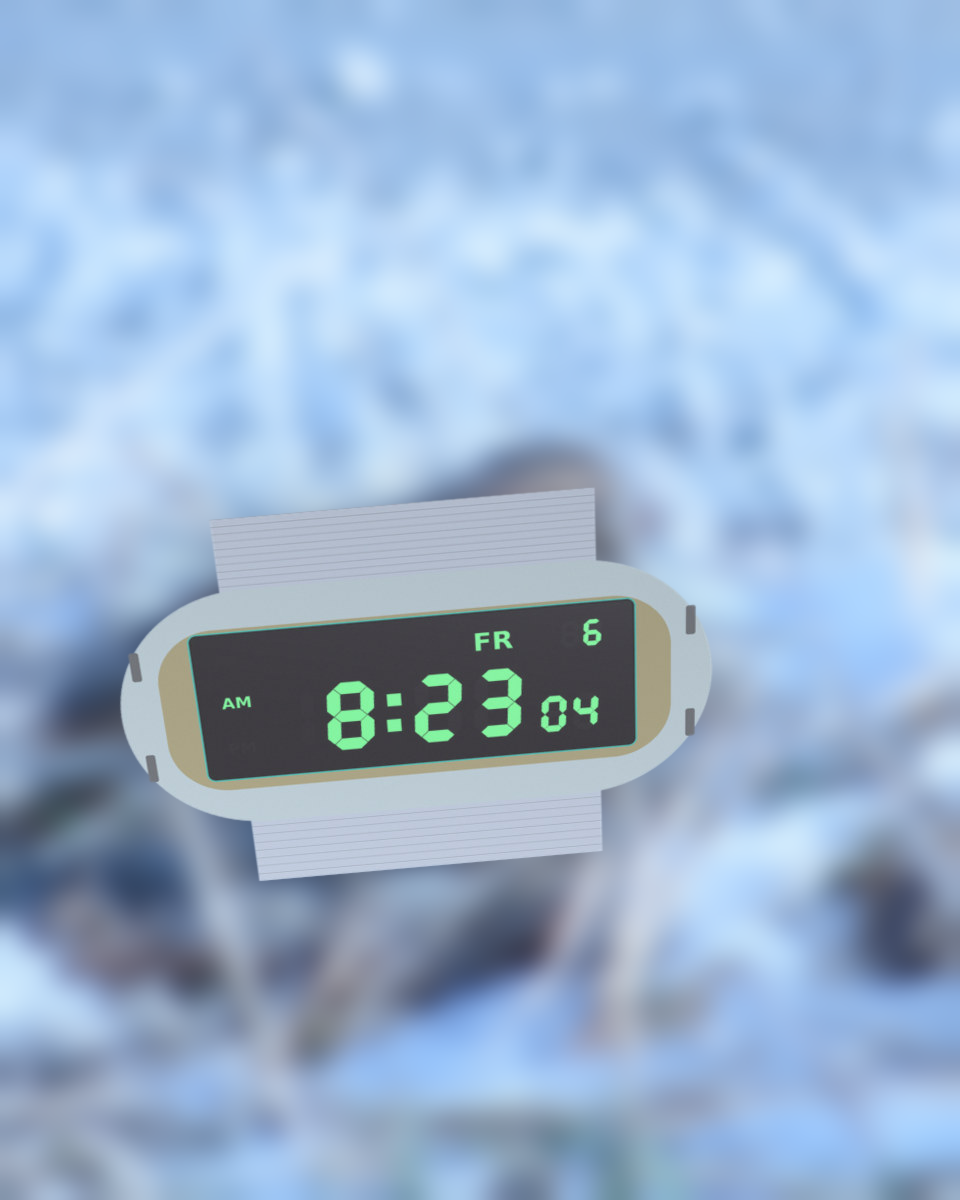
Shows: h=8 m=23 s=4
